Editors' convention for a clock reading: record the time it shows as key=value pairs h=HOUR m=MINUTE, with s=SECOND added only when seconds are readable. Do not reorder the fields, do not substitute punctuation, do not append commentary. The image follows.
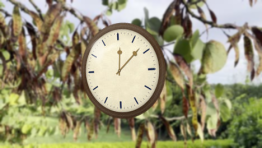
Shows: h=12 m=8
